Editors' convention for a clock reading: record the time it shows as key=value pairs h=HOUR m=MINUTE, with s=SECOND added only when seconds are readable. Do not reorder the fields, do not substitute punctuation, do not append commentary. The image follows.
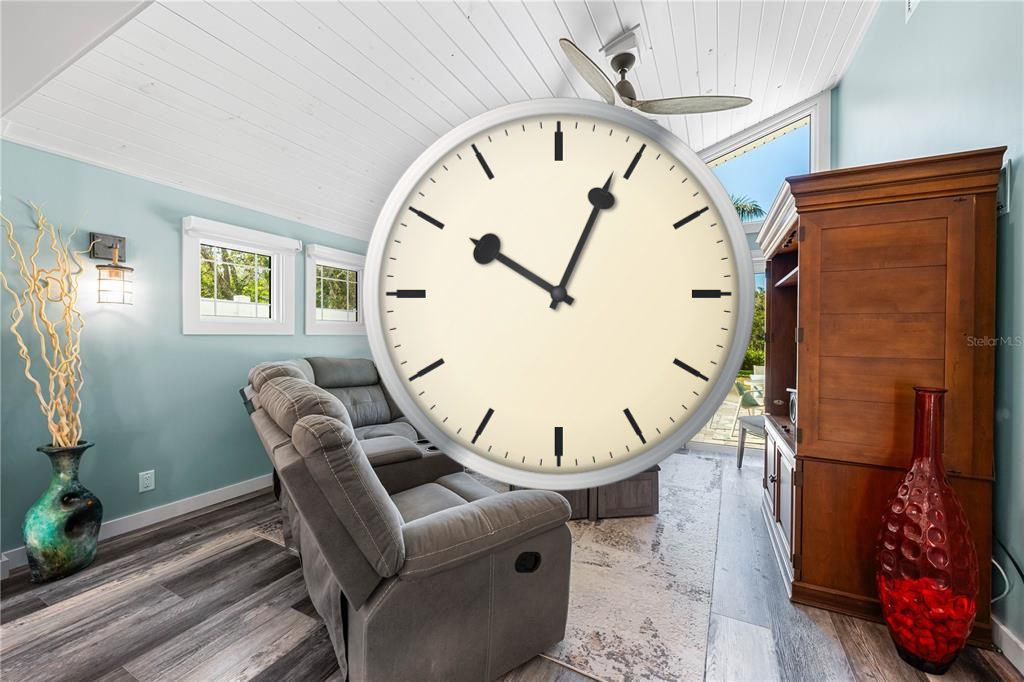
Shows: h=10 m=4
